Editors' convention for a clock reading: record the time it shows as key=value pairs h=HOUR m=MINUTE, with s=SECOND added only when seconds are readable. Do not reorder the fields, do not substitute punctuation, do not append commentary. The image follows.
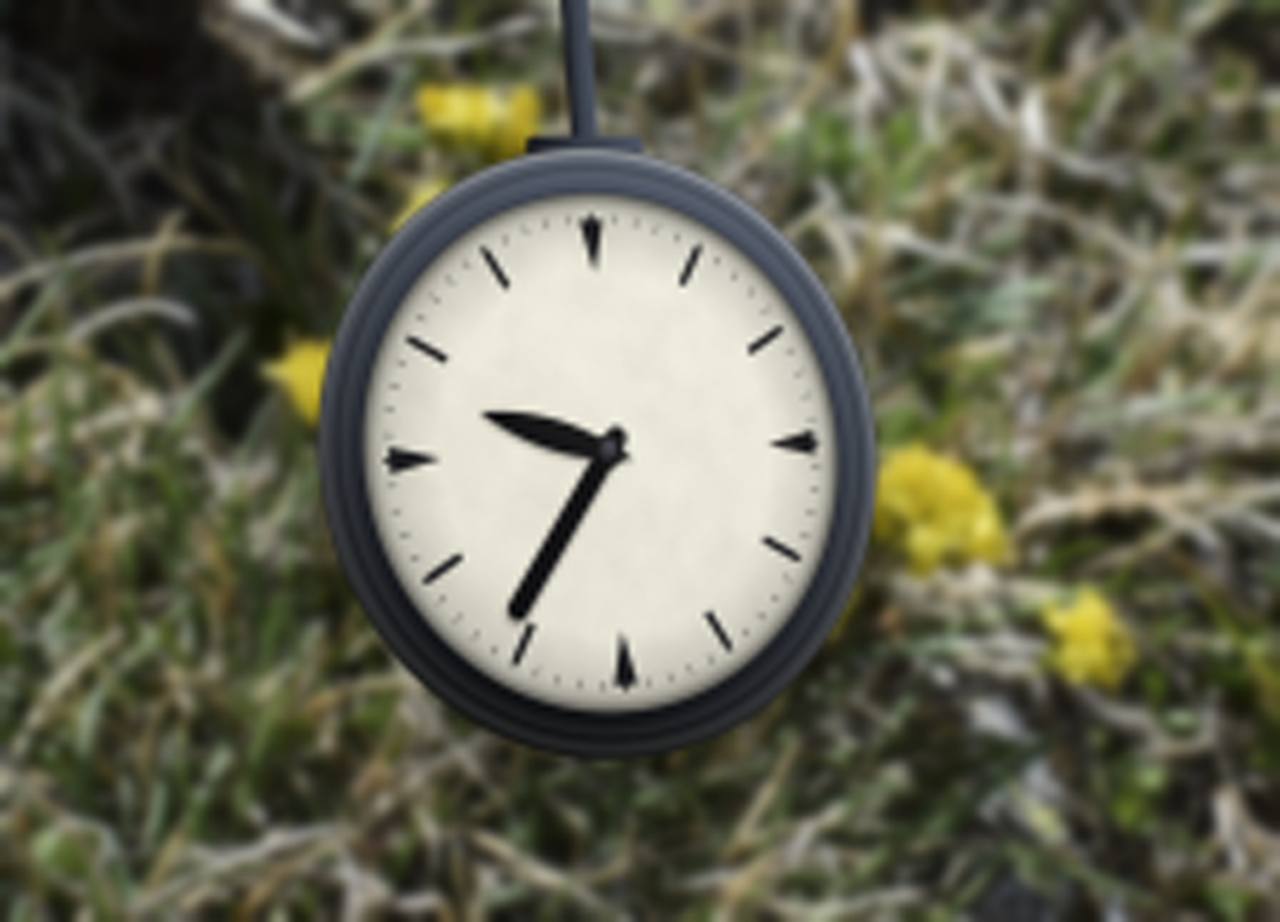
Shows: h=9 m=36
